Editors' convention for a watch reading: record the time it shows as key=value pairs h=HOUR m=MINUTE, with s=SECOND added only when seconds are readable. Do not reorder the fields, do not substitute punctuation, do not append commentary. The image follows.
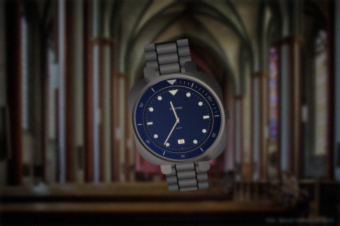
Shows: h=11 m=36
